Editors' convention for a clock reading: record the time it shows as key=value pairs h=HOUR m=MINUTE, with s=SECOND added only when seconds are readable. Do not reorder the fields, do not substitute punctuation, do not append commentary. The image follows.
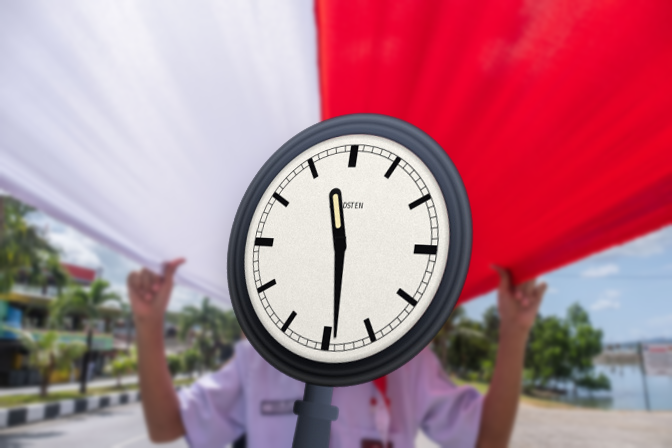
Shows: h=11 m=29
